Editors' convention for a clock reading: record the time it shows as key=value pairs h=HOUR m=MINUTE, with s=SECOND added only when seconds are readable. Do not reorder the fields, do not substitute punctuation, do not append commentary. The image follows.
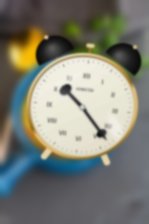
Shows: h=10 m=23
